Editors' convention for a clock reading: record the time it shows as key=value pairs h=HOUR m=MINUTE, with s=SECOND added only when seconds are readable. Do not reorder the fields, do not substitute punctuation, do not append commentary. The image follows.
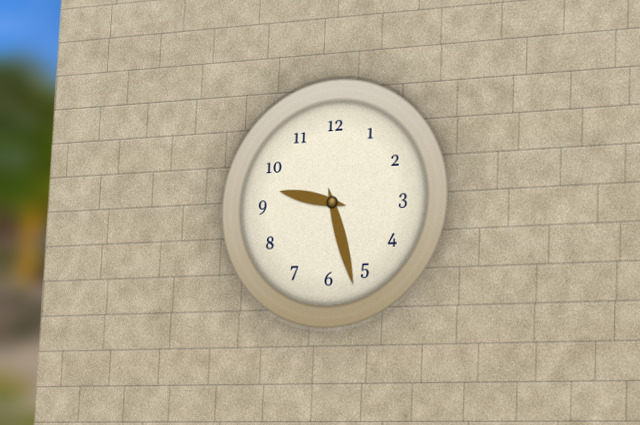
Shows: h=9 m=27
